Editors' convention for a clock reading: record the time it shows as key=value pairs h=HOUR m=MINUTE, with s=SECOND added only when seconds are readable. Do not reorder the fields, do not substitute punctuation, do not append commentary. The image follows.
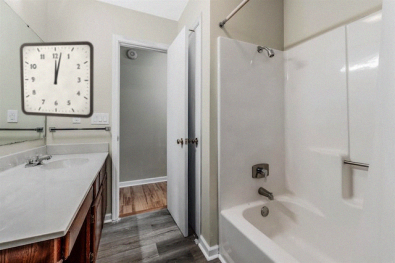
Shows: h=12 m=2
